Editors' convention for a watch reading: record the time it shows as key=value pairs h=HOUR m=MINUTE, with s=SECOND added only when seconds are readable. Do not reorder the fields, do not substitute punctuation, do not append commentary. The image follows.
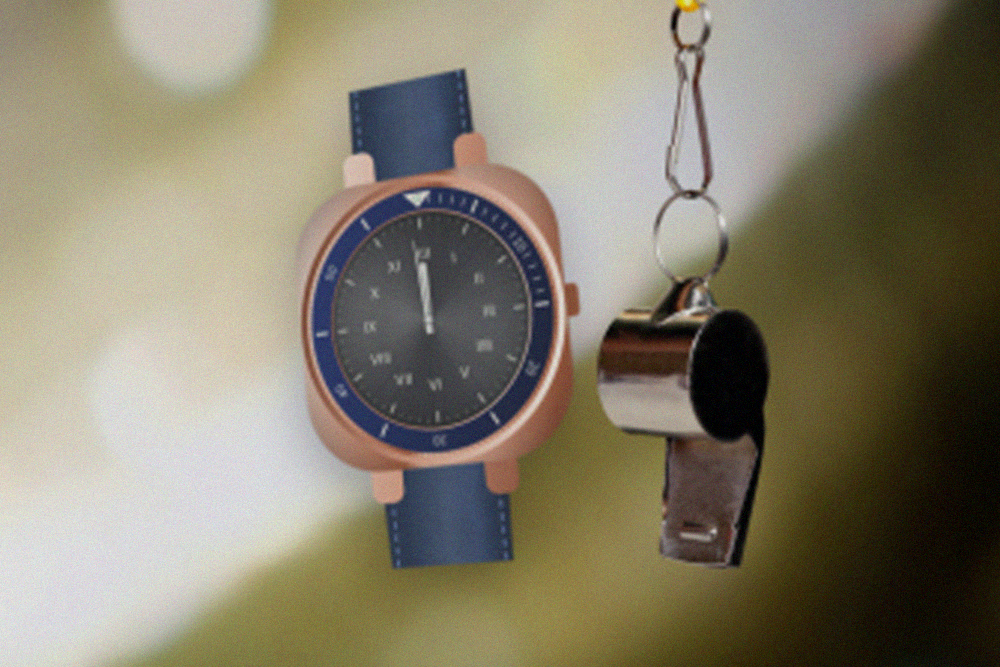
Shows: h=11 m=59
